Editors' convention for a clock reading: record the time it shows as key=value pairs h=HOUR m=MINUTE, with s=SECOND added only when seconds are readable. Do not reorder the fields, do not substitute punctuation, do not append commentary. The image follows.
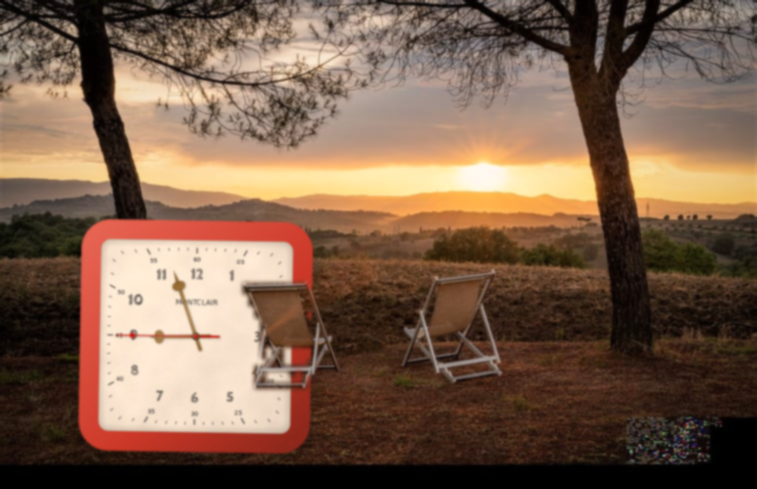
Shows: h=8 m=56 s=45
